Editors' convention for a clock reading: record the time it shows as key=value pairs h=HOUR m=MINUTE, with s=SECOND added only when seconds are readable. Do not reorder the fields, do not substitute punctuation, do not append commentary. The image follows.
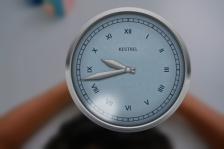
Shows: h=9 m=43
